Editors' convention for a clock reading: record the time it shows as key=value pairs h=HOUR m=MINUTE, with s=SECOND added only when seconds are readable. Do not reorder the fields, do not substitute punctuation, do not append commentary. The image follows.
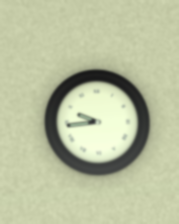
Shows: h=9 m=44
